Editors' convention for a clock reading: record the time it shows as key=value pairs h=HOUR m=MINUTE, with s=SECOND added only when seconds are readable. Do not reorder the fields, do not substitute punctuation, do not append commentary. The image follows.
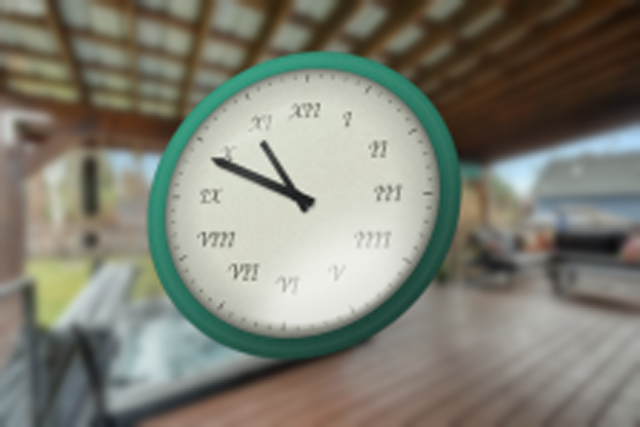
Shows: h=10 m=49
